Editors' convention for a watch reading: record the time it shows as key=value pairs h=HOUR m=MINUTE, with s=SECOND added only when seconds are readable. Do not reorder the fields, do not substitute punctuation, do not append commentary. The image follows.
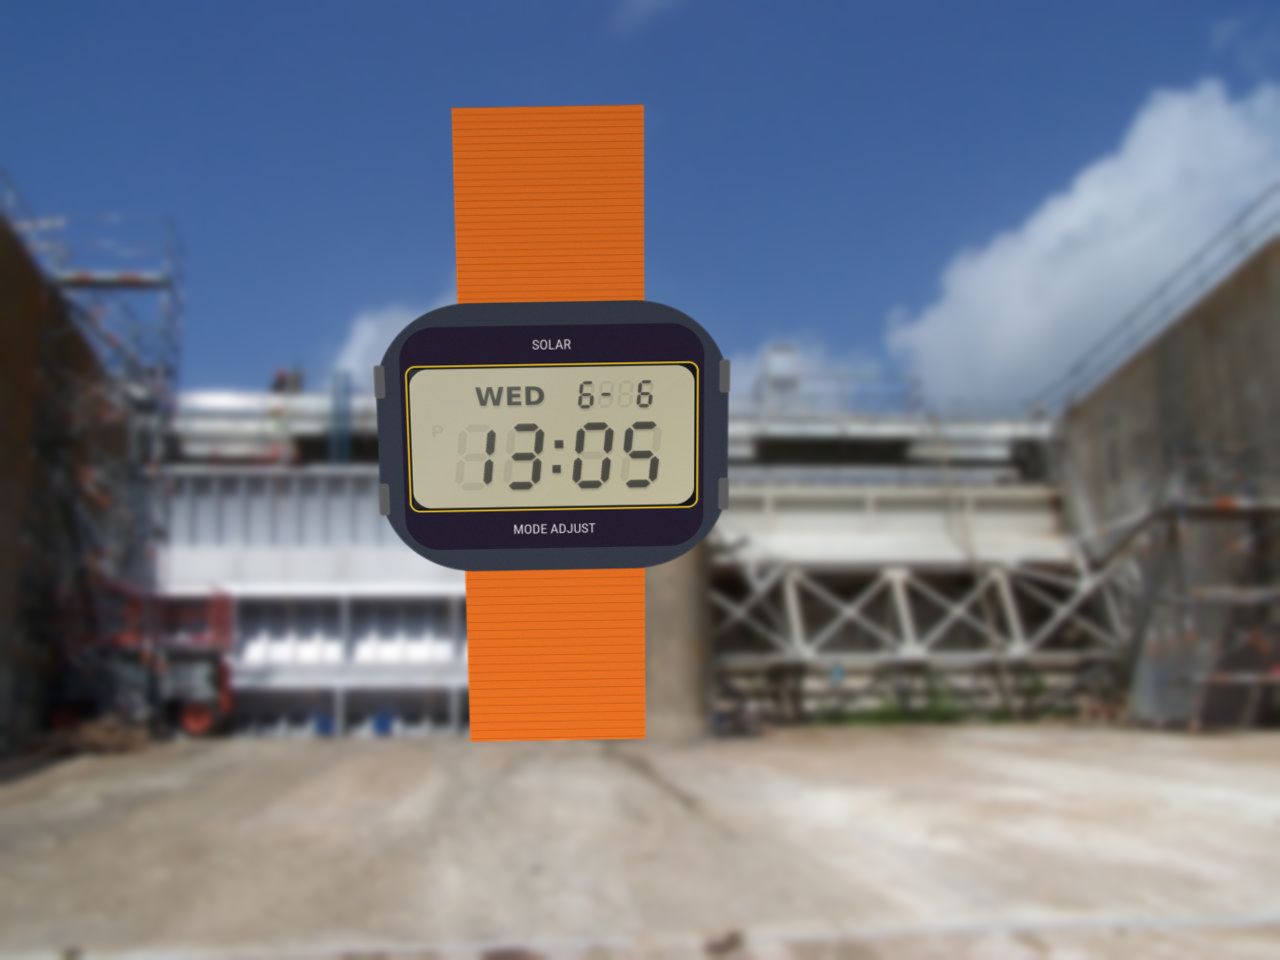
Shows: h=13 m=5
